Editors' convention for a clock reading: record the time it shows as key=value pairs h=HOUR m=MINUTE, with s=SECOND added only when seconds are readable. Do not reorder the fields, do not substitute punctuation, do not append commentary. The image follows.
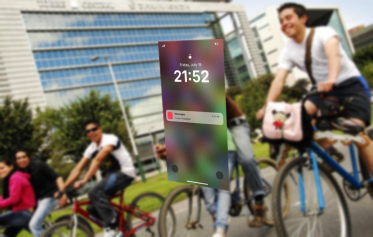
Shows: h=21 m=52
